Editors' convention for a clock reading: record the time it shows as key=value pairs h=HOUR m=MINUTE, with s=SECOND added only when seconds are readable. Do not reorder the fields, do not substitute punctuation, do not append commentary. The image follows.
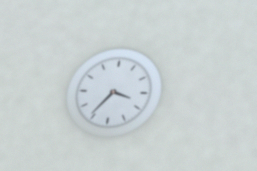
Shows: h=3 m=36
